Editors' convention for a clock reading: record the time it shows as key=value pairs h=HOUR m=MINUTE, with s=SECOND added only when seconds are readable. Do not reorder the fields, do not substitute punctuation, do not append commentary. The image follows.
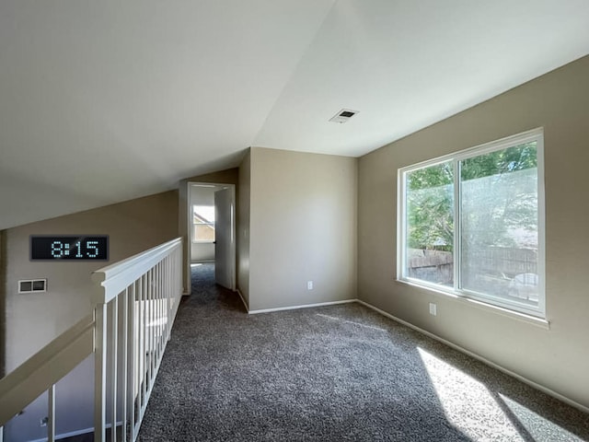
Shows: h=8 m=15
